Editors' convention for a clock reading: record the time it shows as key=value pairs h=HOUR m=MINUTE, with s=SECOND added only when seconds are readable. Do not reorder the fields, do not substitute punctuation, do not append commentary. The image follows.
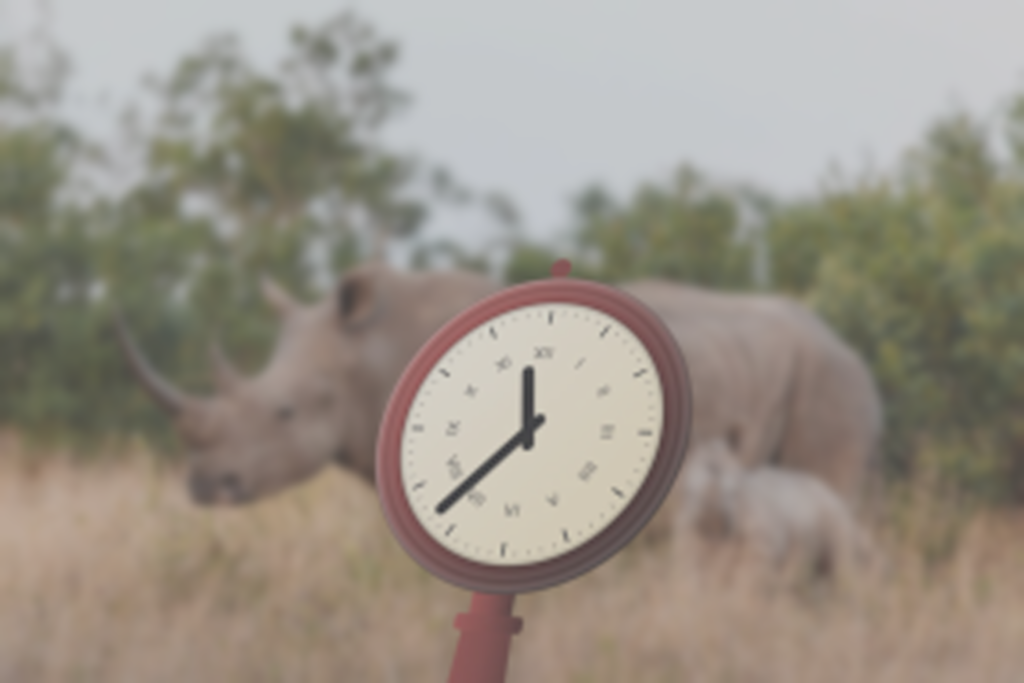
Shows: h=11 m=37
